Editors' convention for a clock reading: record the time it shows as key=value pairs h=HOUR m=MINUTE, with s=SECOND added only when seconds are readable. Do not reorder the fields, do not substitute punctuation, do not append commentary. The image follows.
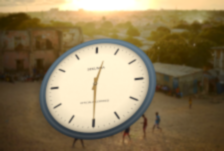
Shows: h=12 m=30
